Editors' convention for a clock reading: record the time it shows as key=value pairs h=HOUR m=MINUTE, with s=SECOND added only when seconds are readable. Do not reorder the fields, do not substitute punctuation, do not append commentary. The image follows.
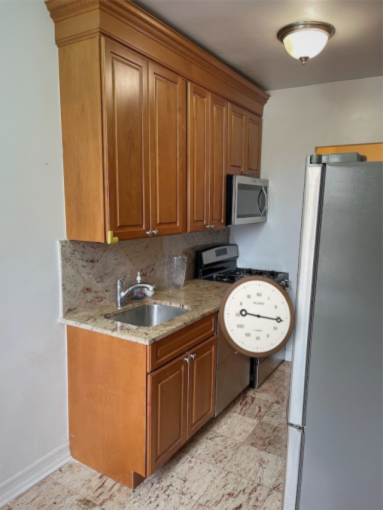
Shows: h=9 m=16
